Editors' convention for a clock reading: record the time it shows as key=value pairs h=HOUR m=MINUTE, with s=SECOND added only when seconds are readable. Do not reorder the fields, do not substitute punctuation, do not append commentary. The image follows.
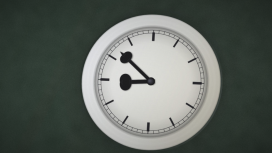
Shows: h=8 m=52
